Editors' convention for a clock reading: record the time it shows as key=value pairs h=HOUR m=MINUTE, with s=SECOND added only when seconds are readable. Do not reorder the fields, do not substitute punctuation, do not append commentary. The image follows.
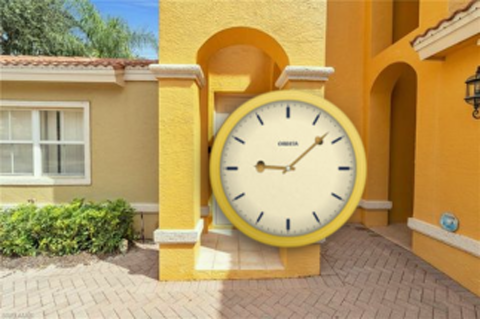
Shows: h=9 m=8
